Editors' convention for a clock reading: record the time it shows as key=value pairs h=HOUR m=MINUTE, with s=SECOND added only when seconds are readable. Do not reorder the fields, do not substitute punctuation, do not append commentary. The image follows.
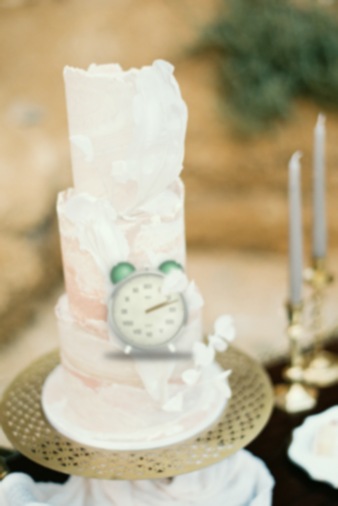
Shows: h=2 m=12
